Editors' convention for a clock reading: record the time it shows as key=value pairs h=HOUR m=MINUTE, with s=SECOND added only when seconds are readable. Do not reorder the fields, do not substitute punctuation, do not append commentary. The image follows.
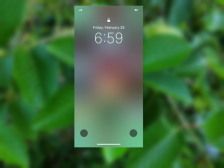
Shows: h=6 m=59
